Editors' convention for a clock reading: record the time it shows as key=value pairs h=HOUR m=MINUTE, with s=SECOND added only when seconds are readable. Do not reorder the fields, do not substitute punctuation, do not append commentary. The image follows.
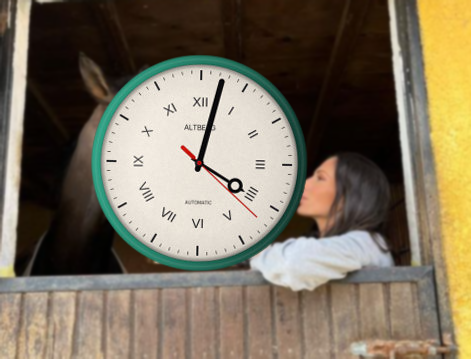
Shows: h=4 m=2 s=22
